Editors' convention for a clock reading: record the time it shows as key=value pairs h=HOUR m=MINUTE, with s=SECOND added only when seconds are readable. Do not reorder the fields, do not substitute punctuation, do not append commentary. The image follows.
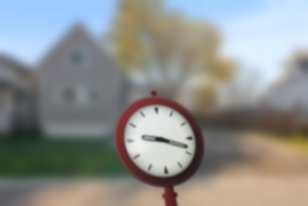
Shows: h=9 m=18
